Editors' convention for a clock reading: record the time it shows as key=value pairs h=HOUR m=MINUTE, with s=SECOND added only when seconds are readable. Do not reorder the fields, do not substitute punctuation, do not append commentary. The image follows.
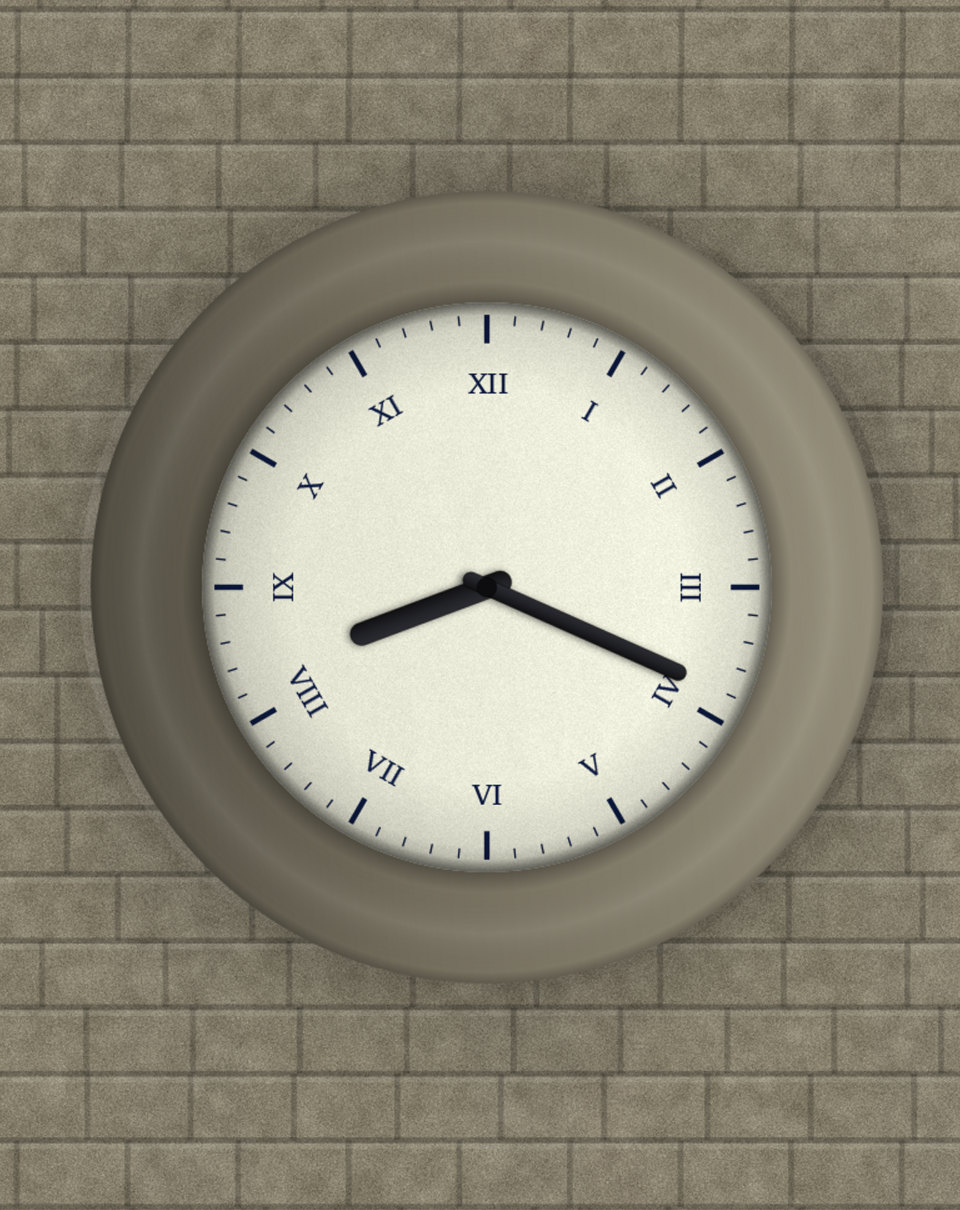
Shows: h=8 m=19
